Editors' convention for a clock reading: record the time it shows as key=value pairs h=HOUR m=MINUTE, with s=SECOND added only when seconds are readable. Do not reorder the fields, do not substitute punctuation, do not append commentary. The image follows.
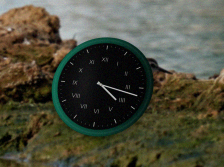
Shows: h=4 m=17
